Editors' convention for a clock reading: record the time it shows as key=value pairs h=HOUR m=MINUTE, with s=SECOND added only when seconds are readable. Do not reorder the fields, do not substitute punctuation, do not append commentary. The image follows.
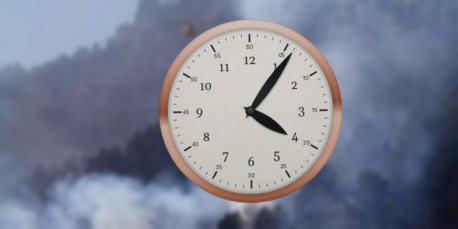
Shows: h=4 m=6
